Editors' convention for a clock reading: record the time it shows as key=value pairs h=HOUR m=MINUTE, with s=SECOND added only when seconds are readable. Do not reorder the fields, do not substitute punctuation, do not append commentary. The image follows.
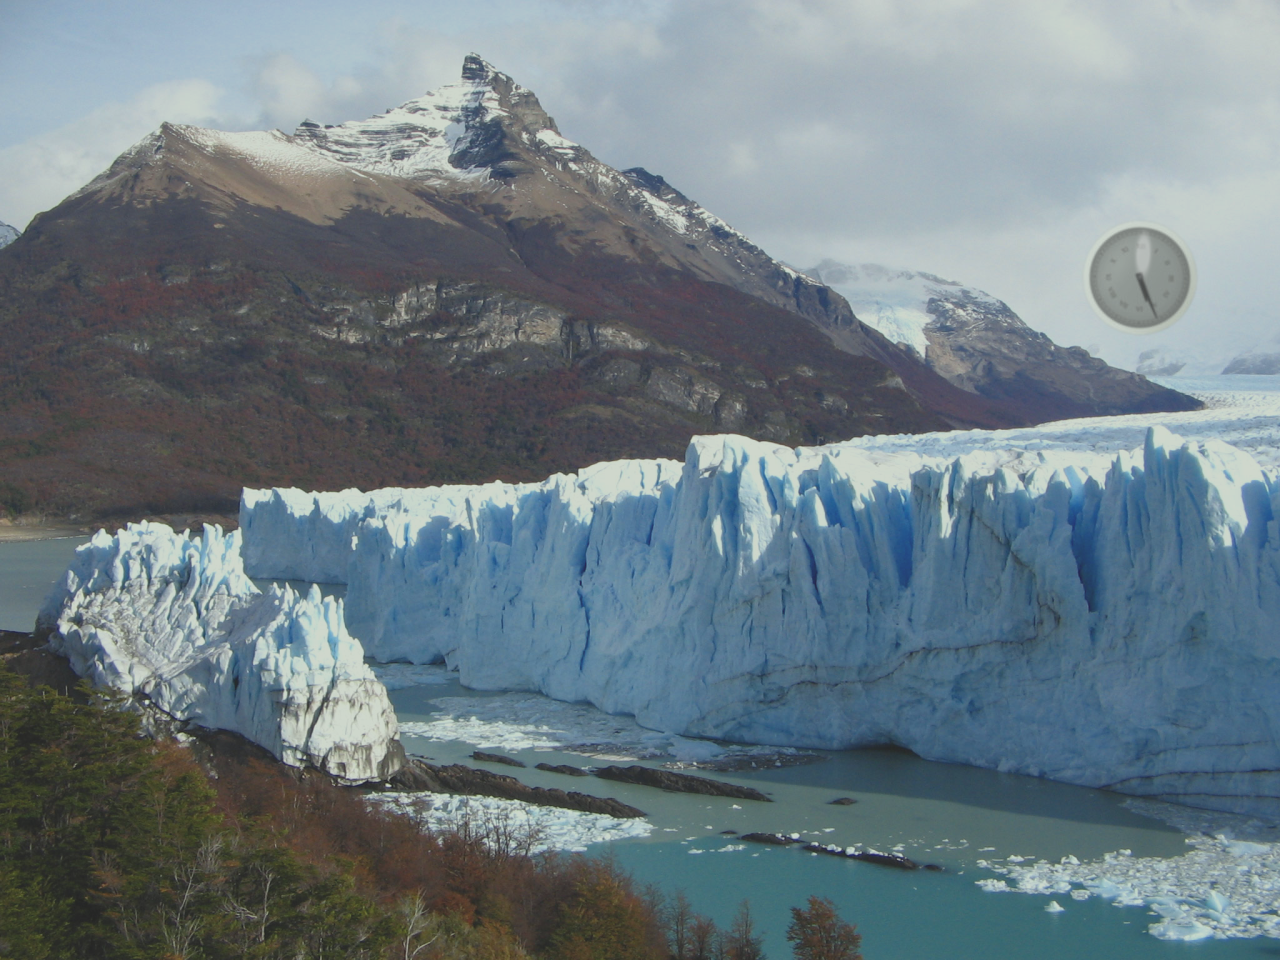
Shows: h=5 m=26
